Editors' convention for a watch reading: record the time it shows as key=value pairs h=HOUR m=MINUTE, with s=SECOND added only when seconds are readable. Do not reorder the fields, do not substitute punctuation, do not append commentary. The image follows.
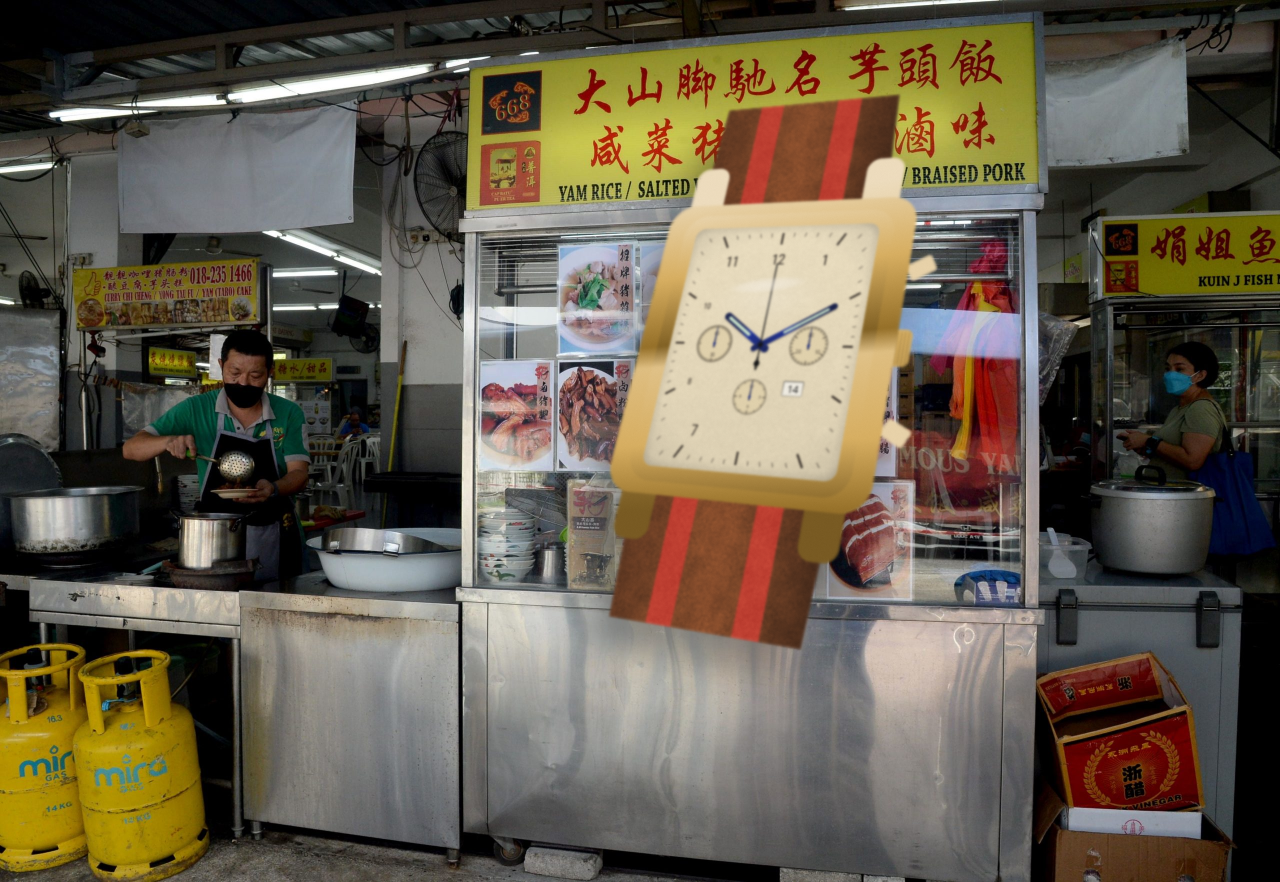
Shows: h=10 m=10
